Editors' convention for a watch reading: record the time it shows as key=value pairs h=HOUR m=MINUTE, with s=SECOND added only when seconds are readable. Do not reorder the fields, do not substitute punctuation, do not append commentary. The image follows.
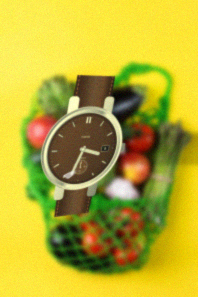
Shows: h=3 m=33
